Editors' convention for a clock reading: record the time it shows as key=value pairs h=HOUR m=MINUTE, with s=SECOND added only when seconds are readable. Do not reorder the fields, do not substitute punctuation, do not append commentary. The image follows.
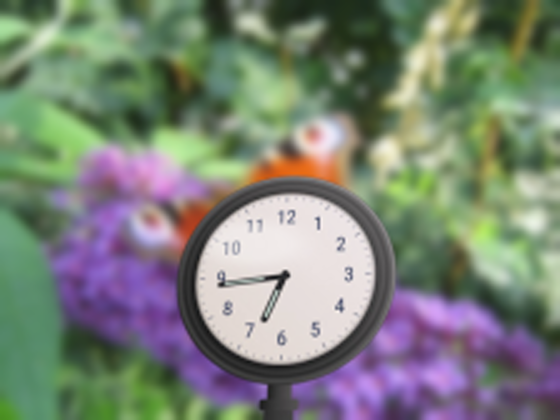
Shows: h=6 m=44
